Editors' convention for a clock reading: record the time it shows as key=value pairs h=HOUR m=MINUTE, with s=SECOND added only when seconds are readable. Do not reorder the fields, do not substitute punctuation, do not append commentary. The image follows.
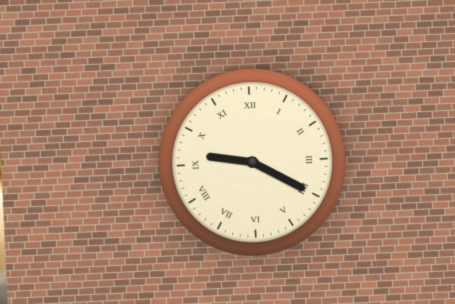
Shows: h=9 m=20
